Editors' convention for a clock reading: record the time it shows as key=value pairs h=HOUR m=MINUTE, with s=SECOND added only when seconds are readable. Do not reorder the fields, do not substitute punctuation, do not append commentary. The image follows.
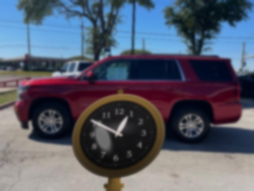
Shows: h=12 m=50
